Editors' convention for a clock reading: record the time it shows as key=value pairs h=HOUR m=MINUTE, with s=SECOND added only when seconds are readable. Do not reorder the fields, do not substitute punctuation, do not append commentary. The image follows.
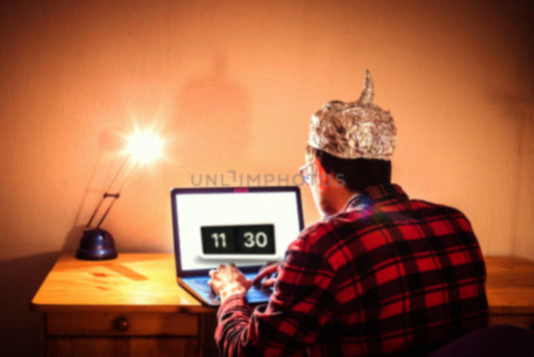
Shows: h=11 m=30
